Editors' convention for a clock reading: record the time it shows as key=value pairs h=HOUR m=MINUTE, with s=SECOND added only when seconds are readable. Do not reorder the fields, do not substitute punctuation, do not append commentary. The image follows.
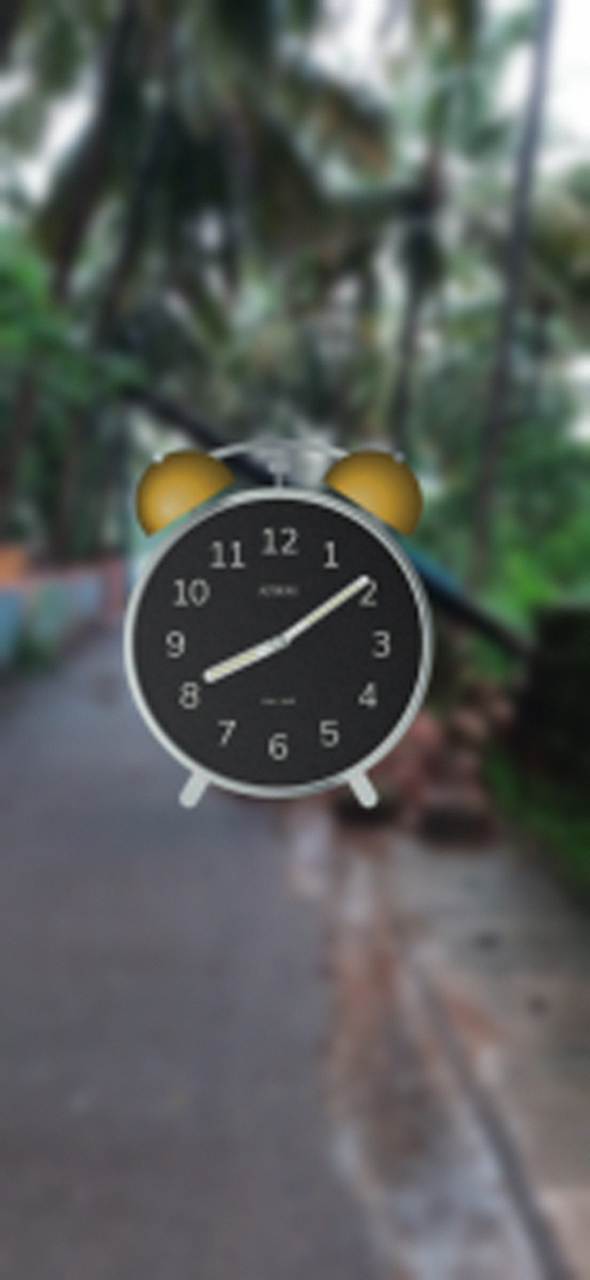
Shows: h=8 m=9
